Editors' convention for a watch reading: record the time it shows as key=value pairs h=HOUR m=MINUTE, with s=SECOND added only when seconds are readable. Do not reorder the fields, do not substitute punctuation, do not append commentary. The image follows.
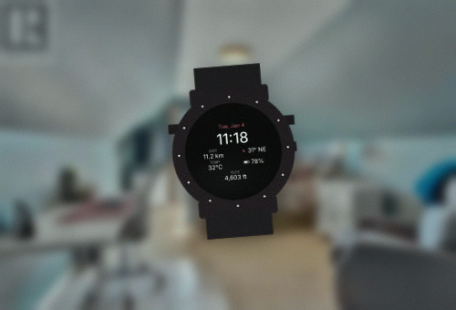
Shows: h=11 m=18
